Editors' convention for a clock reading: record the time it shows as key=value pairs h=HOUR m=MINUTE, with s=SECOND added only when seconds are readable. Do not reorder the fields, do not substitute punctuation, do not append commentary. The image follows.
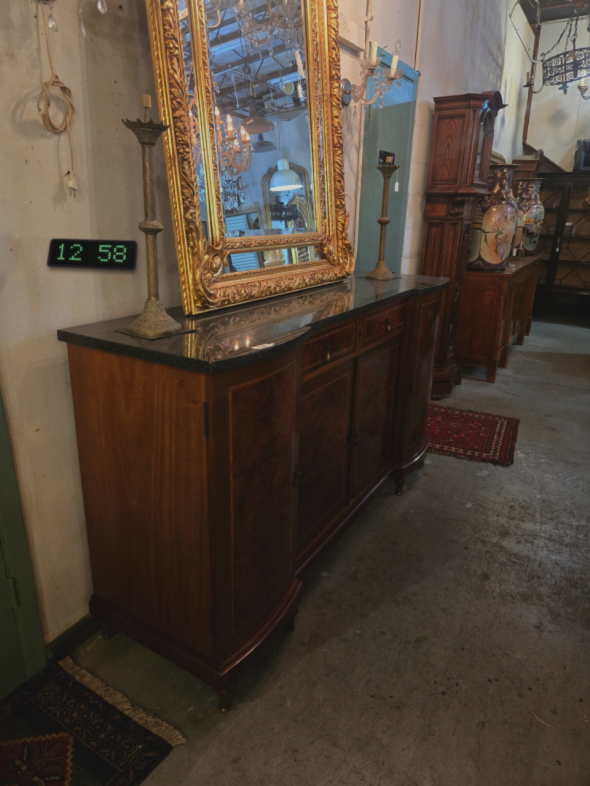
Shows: h=12 m=58
